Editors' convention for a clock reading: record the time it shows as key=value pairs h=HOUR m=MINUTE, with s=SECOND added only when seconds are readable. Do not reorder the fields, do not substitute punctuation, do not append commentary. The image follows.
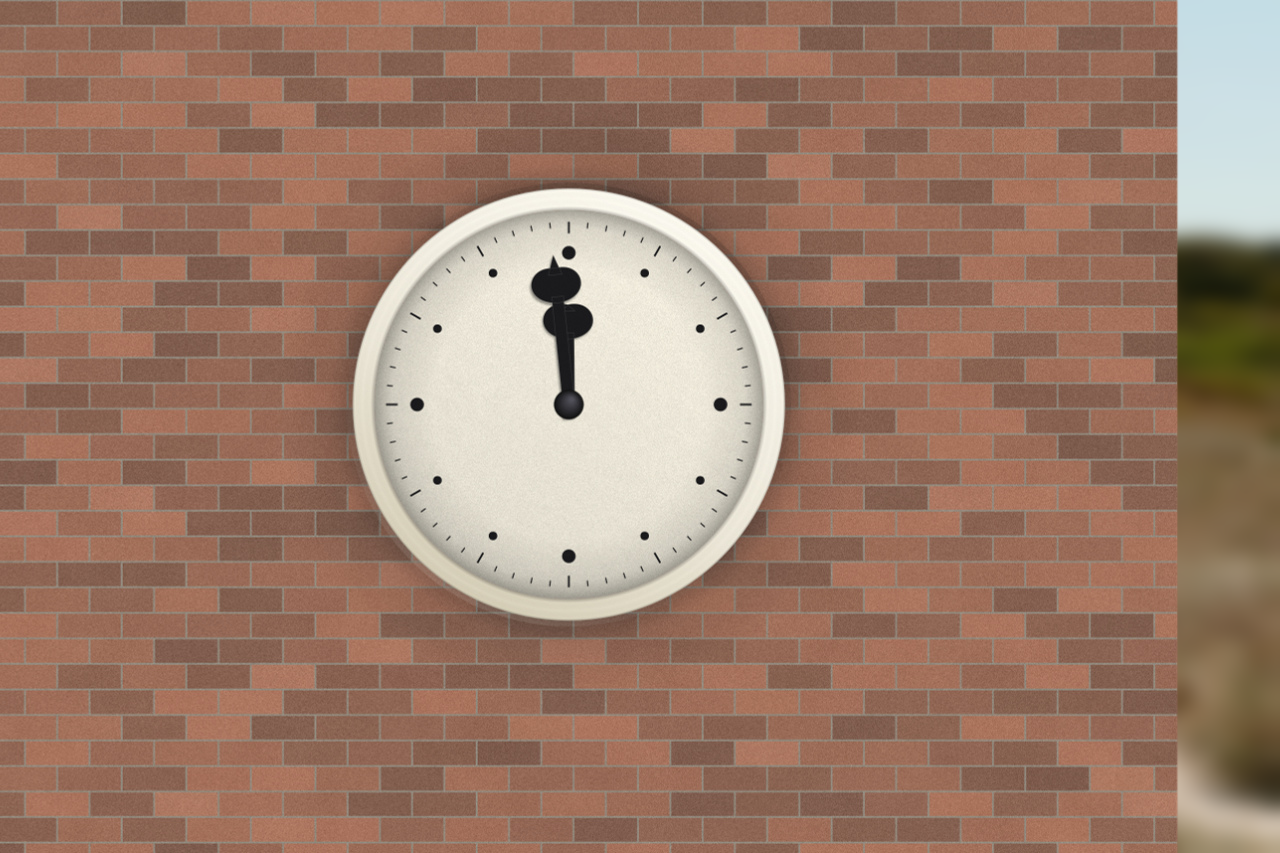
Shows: h=11 m=59
